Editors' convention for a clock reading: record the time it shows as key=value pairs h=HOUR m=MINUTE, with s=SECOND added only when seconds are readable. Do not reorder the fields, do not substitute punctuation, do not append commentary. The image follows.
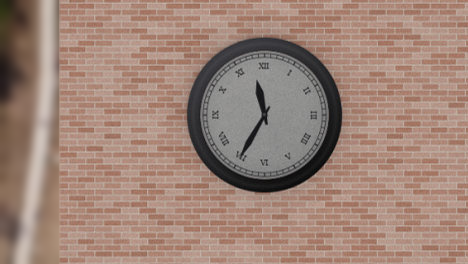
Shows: h=11 m=35
